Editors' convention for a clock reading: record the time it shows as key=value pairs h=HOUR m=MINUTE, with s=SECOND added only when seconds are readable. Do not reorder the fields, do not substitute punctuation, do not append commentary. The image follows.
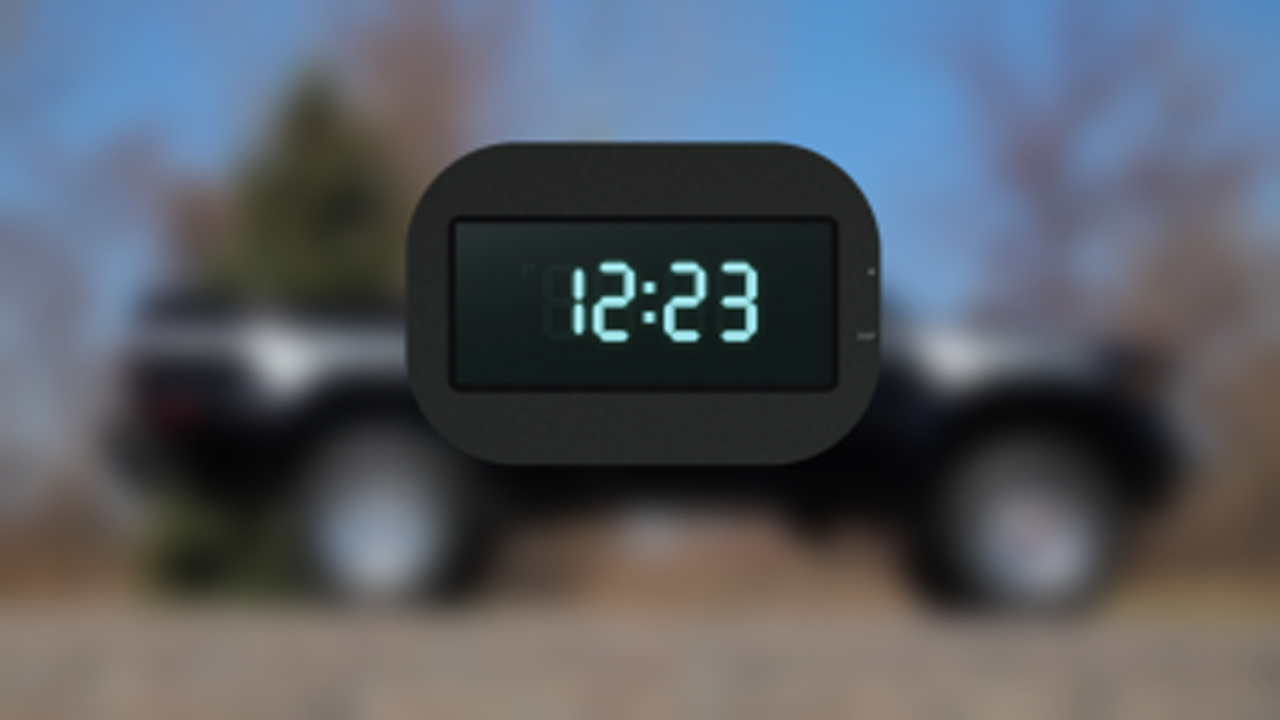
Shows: h=12 m=23
